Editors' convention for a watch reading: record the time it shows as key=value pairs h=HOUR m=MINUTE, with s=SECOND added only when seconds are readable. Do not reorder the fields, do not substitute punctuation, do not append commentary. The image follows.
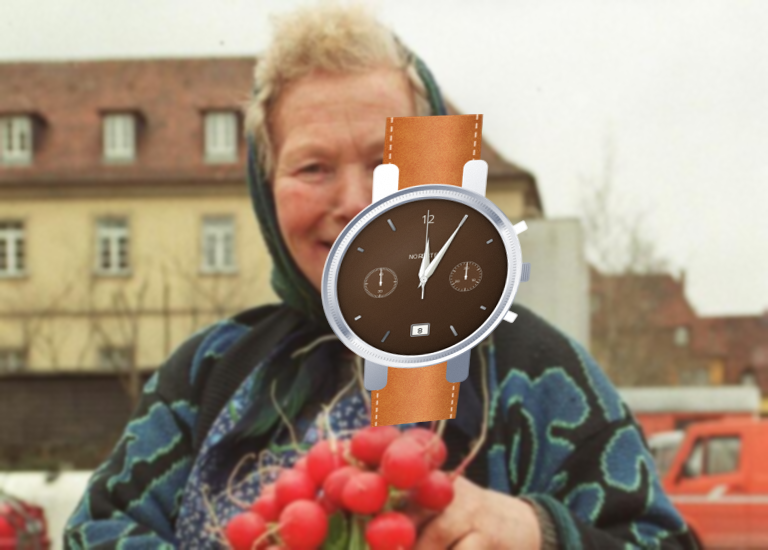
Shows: h=12 m=5
